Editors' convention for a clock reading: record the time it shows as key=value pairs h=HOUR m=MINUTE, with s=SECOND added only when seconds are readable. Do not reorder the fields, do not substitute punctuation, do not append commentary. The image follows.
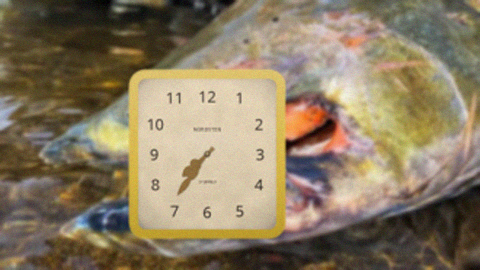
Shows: h=7 m=36
